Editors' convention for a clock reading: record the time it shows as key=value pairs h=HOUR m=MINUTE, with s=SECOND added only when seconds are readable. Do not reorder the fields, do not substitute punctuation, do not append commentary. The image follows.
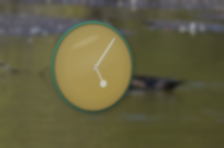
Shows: h=5 m=6
